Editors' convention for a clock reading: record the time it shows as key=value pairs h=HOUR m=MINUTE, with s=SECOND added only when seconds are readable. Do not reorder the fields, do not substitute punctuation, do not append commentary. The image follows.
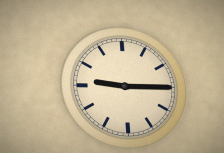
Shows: h=9 m=15
